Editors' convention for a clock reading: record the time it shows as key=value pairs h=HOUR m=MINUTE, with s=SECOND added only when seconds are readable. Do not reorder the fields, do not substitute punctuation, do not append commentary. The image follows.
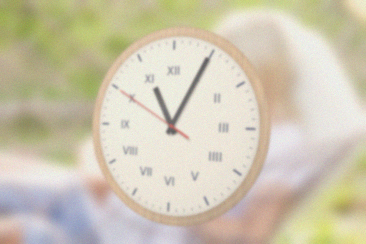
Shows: h=11 m=4 s=50
